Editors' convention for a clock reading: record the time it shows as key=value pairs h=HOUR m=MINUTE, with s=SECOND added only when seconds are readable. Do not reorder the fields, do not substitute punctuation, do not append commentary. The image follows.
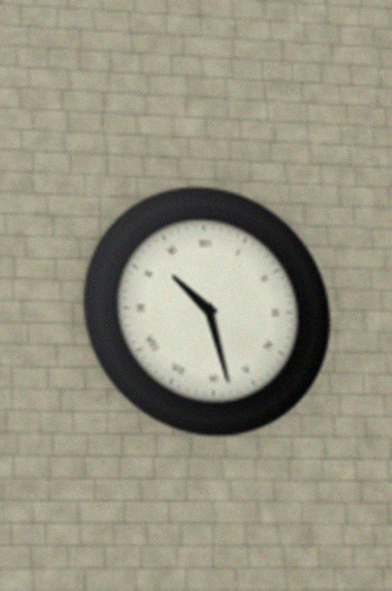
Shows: h=10 m=28
